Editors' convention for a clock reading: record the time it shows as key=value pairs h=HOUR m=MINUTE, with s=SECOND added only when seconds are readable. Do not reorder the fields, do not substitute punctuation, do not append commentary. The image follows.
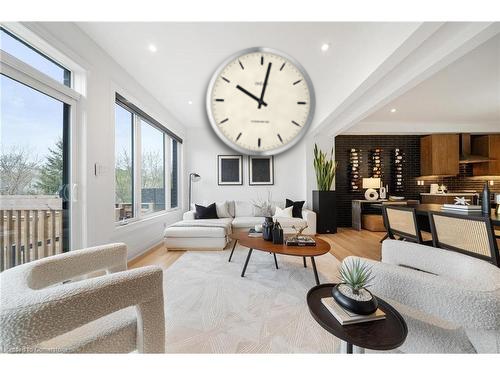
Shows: h=10 m=2
